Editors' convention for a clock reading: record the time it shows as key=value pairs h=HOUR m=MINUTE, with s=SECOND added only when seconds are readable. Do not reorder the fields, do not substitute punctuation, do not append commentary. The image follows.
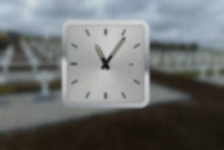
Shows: h=11 m=6
